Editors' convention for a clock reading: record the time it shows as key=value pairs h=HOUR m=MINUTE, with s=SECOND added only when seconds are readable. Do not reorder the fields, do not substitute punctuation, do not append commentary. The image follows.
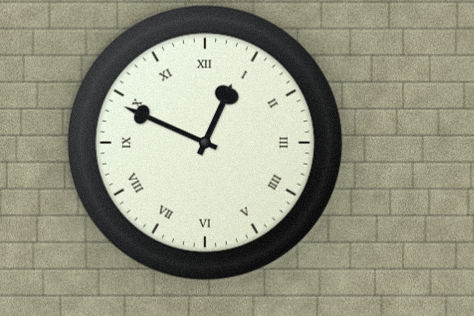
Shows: h=12 m=49
